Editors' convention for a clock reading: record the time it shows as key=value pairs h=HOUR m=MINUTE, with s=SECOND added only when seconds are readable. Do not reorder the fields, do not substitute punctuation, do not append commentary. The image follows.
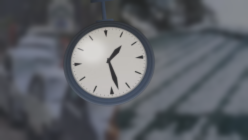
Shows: h=1 m=28
